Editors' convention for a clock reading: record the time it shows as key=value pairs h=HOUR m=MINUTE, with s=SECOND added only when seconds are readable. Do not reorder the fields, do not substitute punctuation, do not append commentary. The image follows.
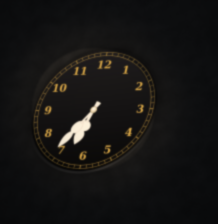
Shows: h=6 m=36
